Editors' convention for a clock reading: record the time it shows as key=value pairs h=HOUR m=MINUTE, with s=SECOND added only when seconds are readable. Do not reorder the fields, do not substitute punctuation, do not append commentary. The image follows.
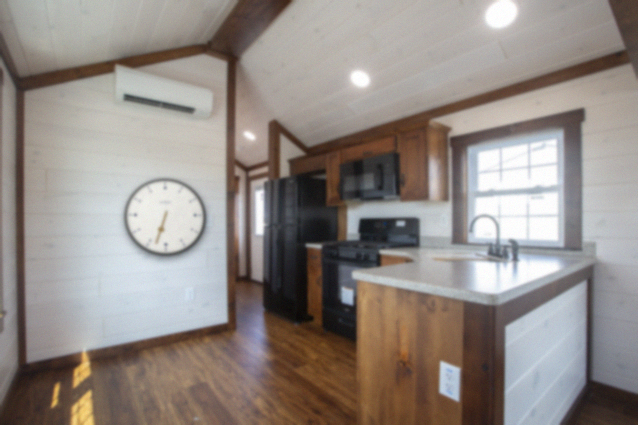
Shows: h=6 m=33
